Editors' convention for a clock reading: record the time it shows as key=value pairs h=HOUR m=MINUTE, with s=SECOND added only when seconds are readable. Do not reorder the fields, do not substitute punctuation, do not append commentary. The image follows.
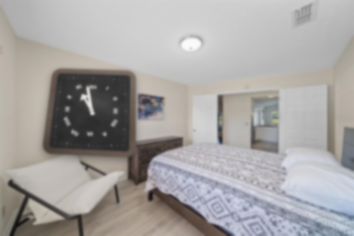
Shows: h=10 m=58
